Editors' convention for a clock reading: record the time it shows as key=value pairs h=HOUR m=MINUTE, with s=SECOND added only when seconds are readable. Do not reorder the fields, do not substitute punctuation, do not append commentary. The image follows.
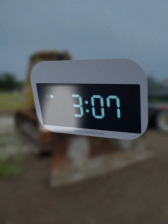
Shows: h=3 m=7
